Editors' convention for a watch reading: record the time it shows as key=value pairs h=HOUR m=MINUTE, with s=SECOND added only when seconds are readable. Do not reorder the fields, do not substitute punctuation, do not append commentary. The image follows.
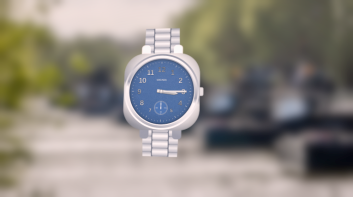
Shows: h=3 m=15
